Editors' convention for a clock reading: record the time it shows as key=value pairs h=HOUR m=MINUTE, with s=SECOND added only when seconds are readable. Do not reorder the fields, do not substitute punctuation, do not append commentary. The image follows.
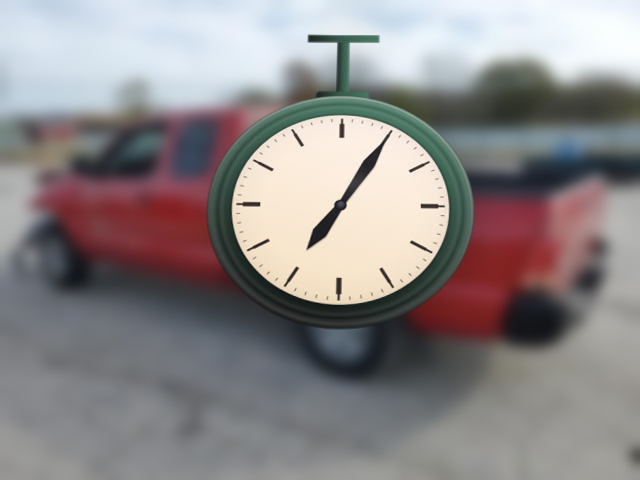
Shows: h=7 m=5
